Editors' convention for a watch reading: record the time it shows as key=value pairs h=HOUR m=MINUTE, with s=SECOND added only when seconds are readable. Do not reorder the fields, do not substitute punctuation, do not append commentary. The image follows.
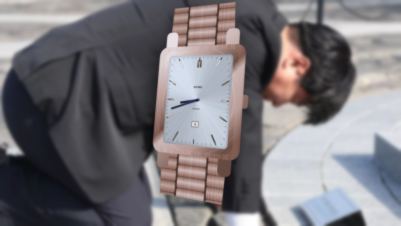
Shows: h=8 m=42
